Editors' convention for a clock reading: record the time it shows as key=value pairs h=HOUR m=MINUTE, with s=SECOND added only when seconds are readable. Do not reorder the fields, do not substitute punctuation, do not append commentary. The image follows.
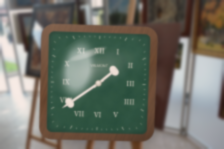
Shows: h=1 m=39
